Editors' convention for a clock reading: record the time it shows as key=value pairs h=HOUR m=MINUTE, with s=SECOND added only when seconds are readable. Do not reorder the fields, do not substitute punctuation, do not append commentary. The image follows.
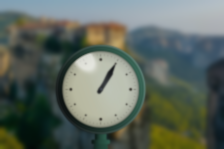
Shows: h=1 m=5
